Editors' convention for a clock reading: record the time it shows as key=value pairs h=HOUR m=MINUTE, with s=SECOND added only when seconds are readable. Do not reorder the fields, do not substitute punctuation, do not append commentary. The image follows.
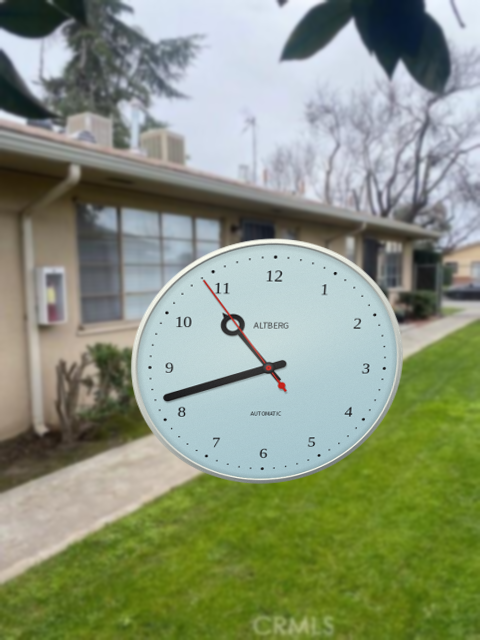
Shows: h=10 m=41 s=54
